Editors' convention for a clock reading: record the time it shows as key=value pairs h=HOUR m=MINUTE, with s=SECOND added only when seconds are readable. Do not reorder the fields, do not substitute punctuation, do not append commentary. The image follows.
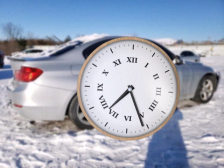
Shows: h=7 m=26
